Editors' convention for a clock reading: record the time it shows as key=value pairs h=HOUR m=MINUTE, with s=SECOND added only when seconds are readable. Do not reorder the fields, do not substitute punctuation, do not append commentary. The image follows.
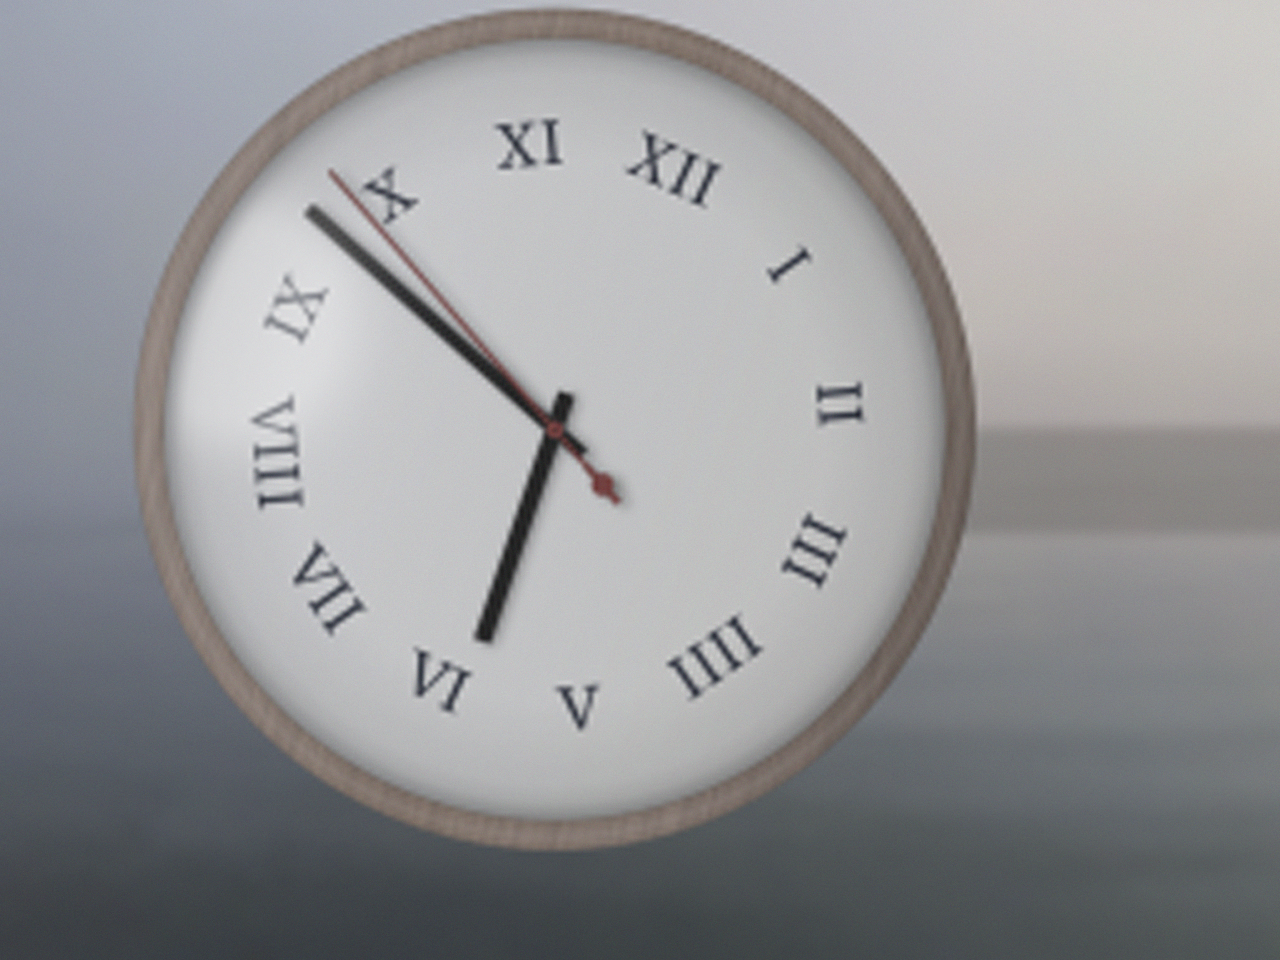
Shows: h=5 m=47 s=49
